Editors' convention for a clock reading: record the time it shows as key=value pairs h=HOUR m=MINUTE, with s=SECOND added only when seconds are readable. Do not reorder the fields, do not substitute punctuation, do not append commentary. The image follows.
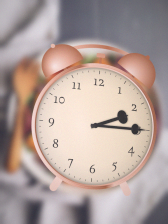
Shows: h=2 m=15
